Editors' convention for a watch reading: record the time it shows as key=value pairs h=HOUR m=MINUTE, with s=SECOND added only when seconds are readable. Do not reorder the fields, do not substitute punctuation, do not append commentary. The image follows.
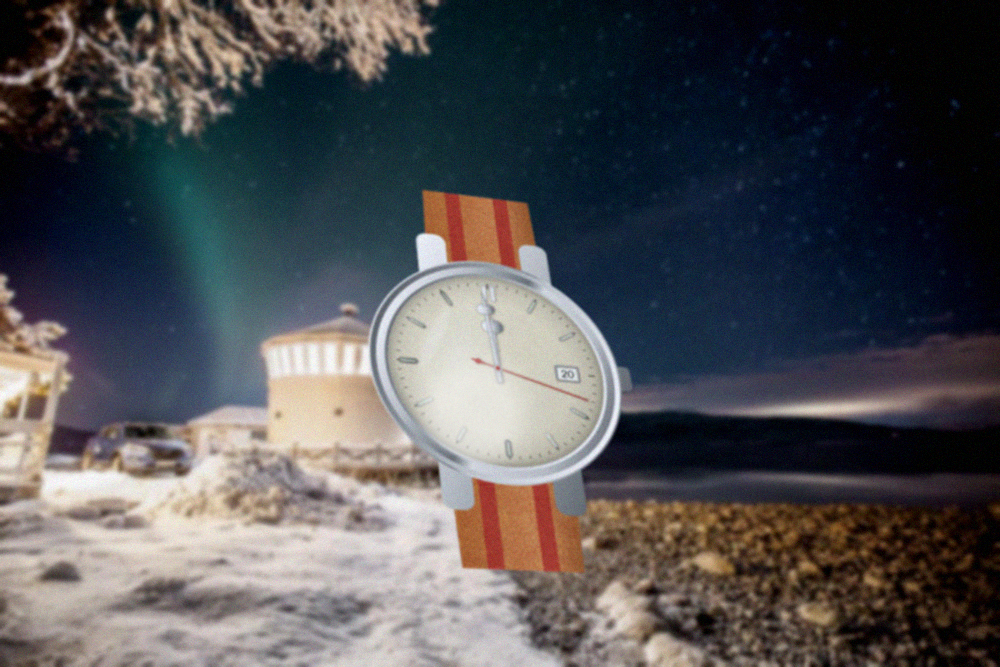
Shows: h=11 m=59 s=18
